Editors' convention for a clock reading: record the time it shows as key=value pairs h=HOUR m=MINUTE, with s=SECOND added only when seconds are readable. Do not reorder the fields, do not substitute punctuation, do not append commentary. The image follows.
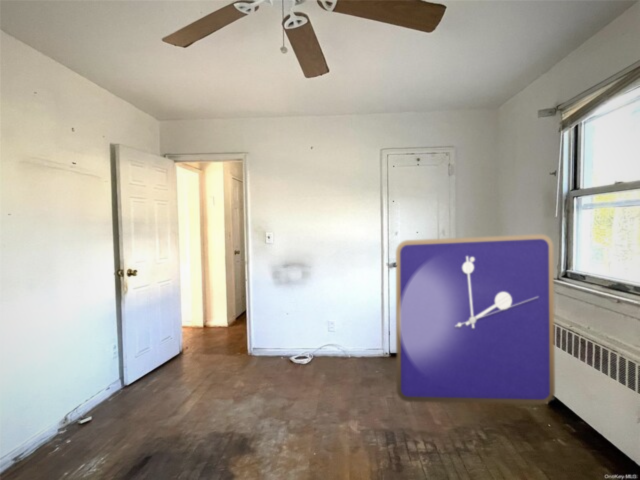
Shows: h=1 m=59 s=12
